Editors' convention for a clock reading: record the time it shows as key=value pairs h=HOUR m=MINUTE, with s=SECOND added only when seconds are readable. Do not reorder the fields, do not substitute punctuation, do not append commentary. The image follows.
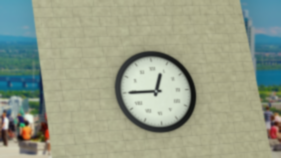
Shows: h=12 m=45
